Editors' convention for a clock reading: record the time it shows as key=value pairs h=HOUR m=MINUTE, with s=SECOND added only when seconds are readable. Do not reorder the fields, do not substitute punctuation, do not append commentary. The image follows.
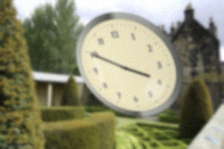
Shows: h=3 m=50
